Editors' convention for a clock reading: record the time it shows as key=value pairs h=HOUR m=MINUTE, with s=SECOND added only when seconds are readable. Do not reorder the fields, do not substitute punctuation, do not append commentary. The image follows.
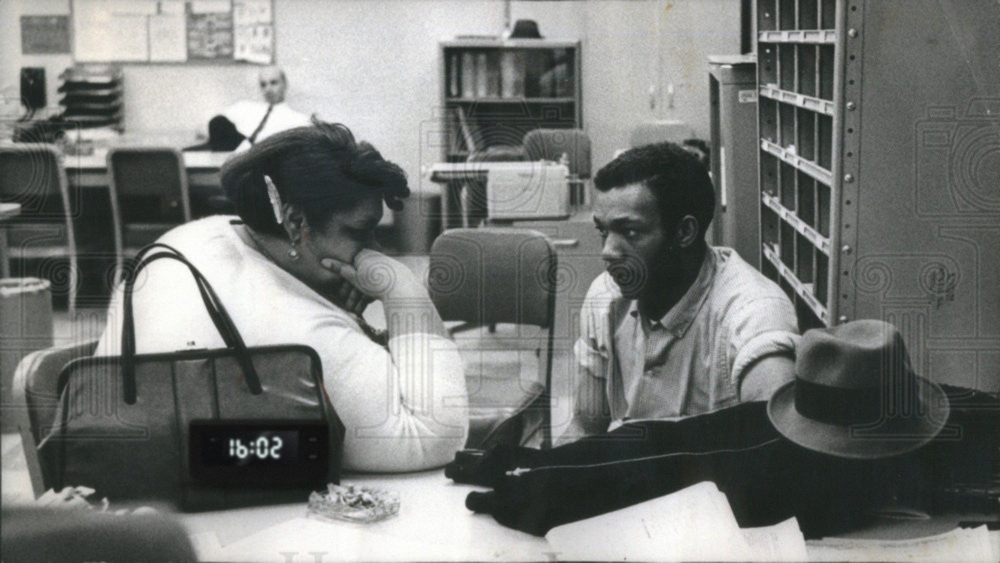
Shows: h=16 m=2
